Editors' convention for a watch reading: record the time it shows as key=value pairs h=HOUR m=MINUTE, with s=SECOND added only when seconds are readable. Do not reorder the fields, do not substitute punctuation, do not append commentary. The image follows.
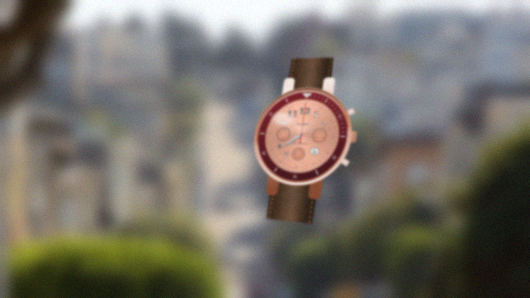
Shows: h=7 m=39
